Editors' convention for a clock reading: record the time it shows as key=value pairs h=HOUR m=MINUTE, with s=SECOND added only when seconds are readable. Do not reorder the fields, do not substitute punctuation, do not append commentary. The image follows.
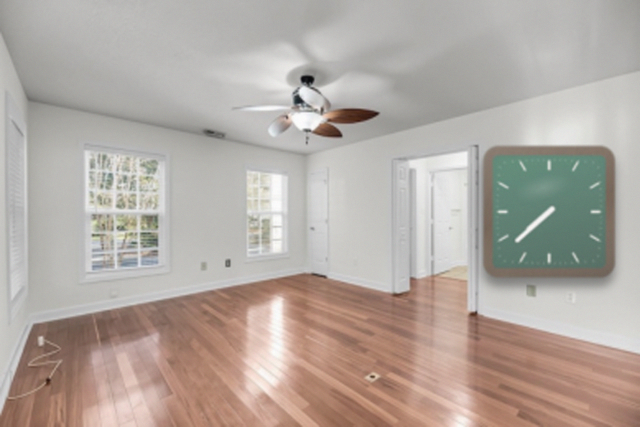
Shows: h=7 m=38
